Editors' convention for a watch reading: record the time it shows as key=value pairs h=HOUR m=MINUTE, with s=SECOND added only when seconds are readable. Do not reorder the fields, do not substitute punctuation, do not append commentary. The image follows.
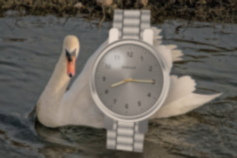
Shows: h=8 m=15
